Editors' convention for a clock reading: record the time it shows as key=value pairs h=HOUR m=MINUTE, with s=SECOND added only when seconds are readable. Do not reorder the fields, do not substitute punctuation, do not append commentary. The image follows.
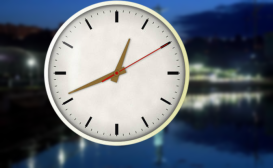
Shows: h=12 m=41 s=10
